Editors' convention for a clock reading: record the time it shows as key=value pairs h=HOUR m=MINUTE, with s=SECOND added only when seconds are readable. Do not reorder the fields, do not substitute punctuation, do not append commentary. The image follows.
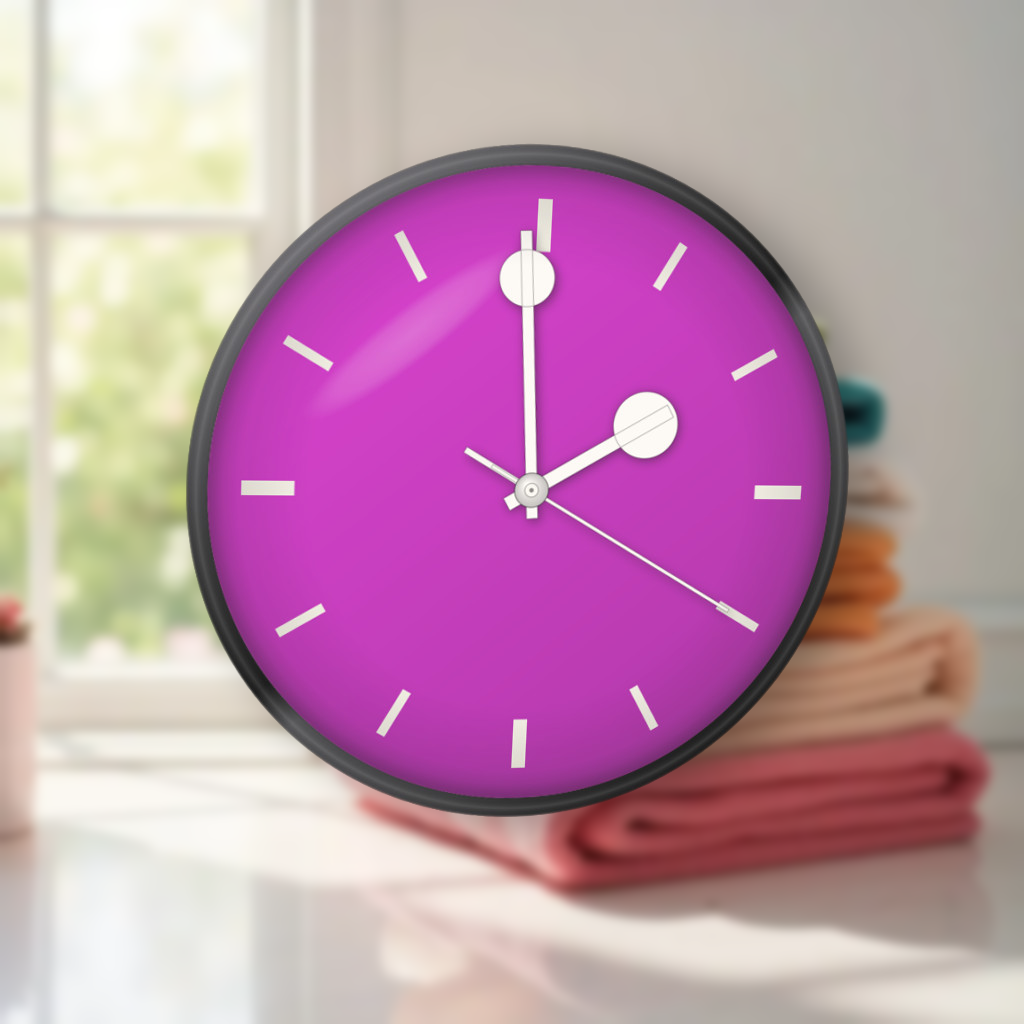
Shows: h=1 m=59 s=20
